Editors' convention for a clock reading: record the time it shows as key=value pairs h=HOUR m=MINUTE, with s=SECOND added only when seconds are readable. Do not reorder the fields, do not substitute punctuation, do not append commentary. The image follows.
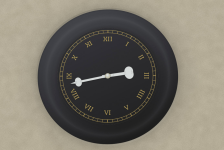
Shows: h=2 m=43
